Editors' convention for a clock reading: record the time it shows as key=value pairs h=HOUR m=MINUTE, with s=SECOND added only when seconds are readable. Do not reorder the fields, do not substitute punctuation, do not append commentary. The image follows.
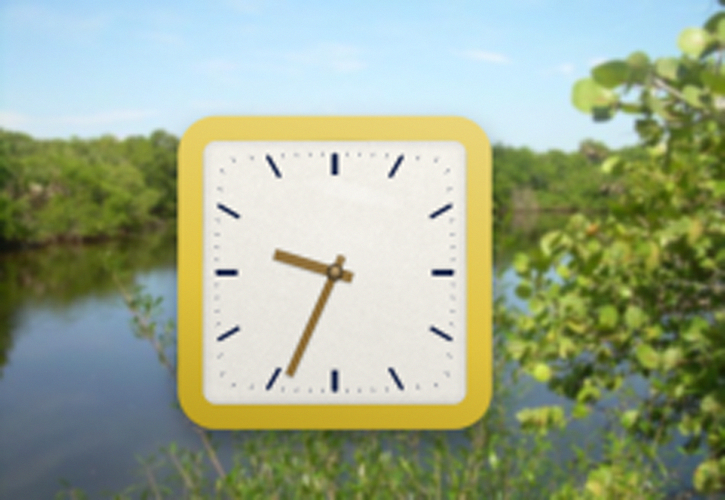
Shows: h=9 m=34
